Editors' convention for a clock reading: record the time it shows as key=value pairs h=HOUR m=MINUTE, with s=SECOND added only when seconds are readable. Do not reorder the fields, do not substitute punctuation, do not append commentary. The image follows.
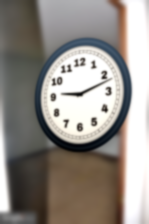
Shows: h=9 m=12
